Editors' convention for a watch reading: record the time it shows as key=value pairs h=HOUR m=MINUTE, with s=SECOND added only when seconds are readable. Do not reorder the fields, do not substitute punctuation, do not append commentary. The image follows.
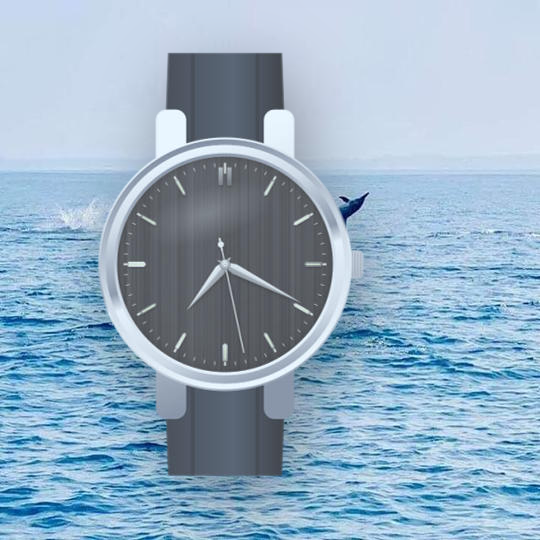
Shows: h=7 m=19 s=28
